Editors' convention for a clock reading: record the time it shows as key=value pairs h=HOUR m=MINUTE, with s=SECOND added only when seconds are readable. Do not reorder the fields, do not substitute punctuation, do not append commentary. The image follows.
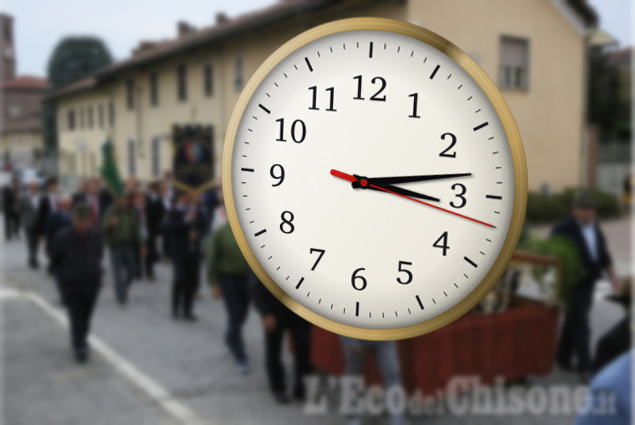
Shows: h=3 m=13 s=17
